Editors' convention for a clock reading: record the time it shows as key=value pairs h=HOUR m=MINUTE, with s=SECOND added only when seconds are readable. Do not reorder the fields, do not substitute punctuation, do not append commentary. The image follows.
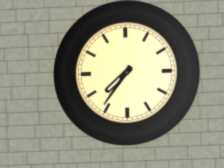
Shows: h=7 m=36
